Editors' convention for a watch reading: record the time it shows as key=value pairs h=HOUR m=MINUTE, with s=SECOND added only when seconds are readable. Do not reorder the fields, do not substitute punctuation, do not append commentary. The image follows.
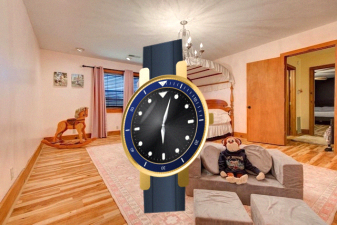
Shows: h=6 m=3
